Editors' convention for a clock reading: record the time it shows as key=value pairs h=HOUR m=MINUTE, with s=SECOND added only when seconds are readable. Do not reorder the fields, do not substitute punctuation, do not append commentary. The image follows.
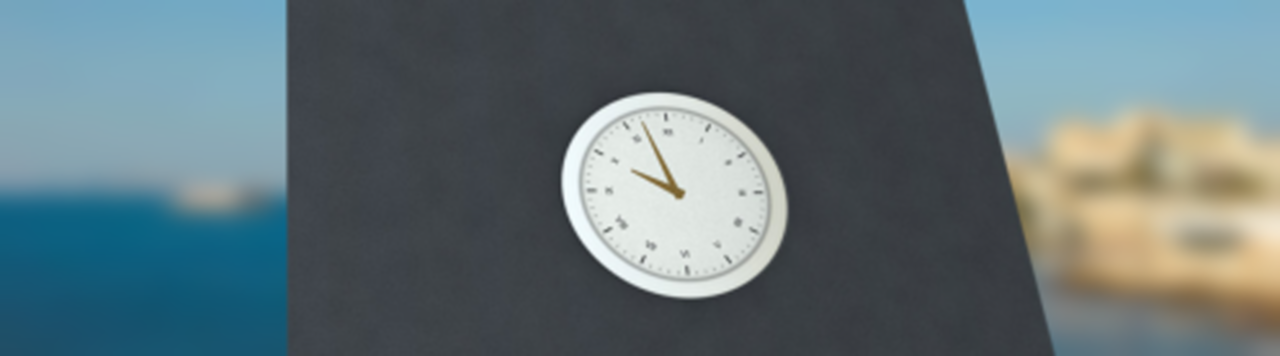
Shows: h=9 m=57
